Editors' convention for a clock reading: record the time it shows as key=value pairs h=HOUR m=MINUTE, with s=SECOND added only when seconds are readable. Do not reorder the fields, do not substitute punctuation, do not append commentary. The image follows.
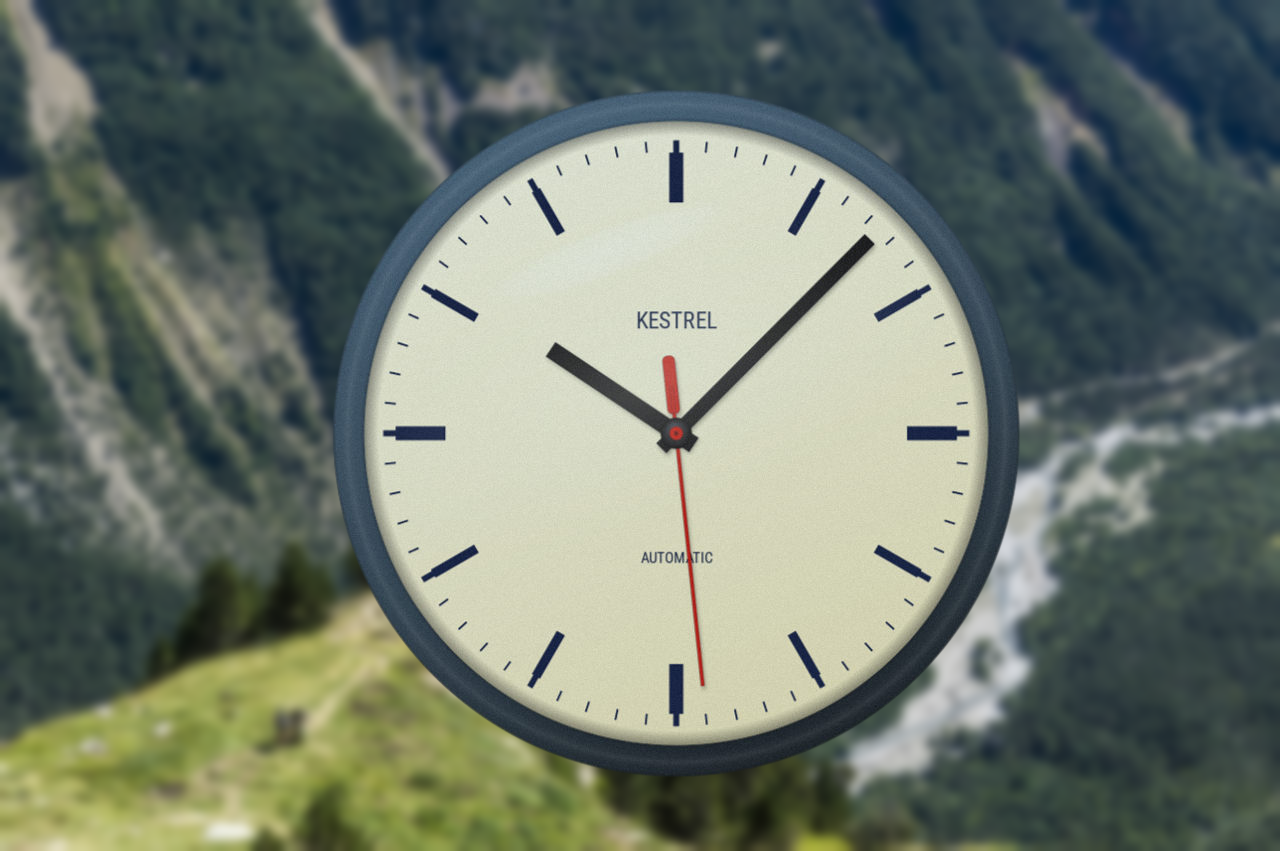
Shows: h=10 m=7 s=29
